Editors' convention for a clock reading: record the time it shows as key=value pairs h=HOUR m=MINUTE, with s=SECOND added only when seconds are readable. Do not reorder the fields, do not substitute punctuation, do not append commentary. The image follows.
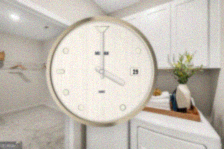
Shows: h=4 m=0
